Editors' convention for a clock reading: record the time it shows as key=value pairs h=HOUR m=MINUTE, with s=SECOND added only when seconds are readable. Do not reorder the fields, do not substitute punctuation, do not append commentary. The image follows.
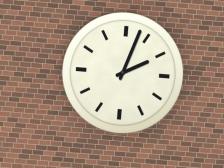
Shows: h=2 m=3
